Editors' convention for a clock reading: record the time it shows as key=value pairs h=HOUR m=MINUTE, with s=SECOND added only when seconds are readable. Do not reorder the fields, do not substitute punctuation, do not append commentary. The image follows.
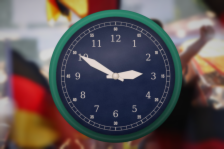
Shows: h=2 m=50
